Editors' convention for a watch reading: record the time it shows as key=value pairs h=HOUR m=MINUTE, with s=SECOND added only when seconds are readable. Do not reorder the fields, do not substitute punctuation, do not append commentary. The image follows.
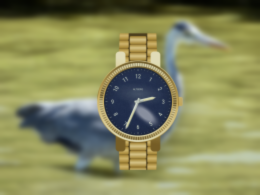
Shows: h=2 m=34
